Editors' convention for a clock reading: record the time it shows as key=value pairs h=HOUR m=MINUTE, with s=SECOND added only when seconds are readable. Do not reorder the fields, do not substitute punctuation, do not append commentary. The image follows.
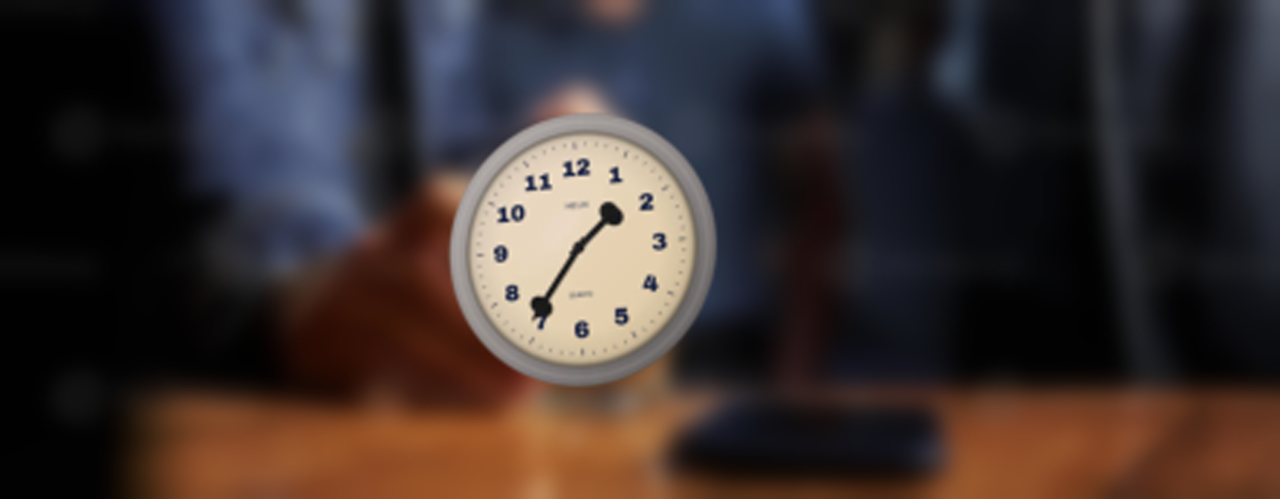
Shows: h=1 m=36
